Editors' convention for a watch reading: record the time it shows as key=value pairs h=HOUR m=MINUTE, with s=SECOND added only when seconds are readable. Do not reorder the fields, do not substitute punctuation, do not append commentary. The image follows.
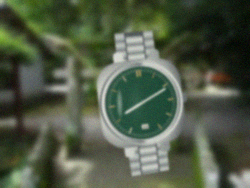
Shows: h=8 m=11
